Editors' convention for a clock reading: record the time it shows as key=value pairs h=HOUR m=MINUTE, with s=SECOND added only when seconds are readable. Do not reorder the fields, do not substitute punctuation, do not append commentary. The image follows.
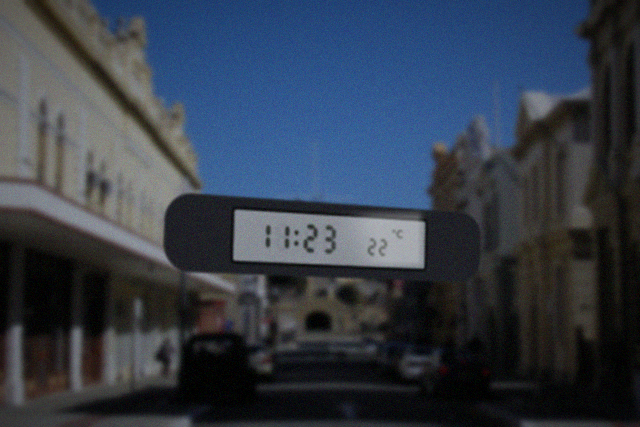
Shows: h=11 m=23
